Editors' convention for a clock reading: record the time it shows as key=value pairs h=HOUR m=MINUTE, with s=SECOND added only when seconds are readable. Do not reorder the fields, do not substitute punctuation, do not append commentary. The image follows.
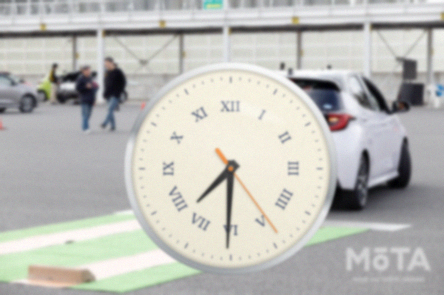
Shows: h=7 m=30 s=24
